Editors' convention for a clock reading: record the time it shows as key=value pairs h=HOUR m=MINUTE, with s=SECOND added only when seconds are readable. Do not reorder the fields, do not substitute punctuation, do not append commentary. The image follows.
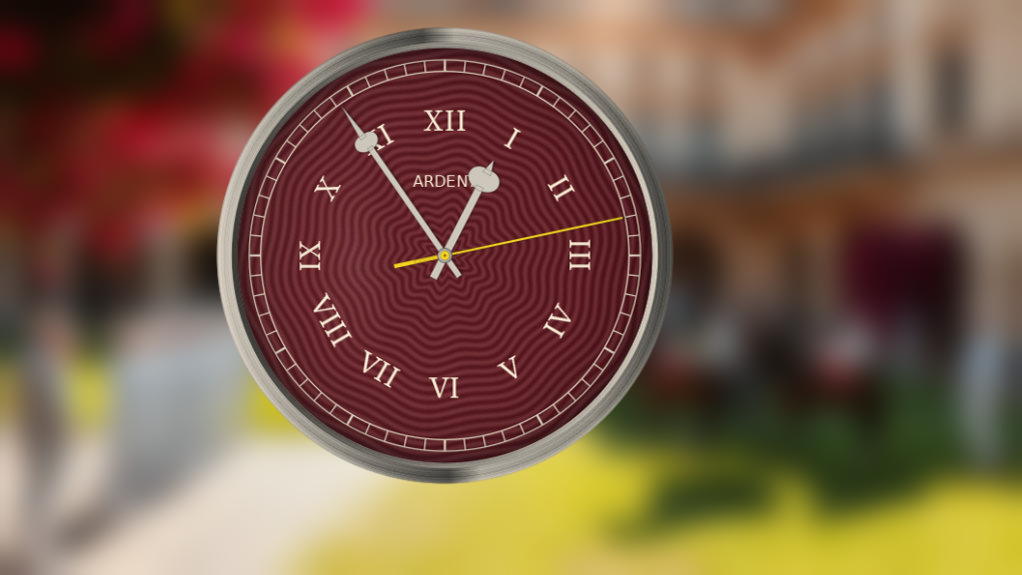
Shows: h=12 m=54 s=13
